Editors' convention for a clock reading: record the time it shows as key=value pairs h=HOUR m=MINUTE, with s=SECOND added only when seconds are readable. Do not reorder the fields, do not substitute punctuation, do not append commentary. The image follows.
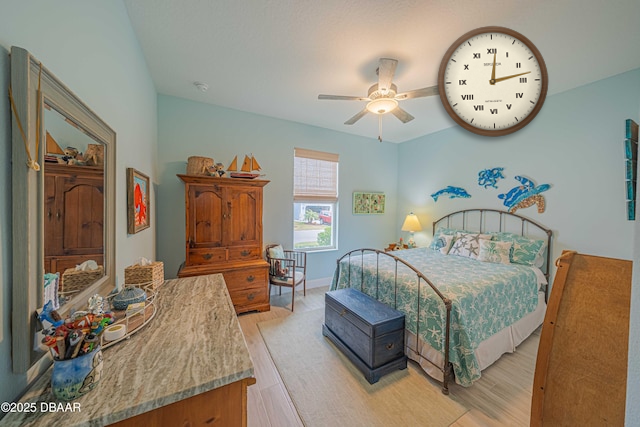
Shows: h=12 m=13
